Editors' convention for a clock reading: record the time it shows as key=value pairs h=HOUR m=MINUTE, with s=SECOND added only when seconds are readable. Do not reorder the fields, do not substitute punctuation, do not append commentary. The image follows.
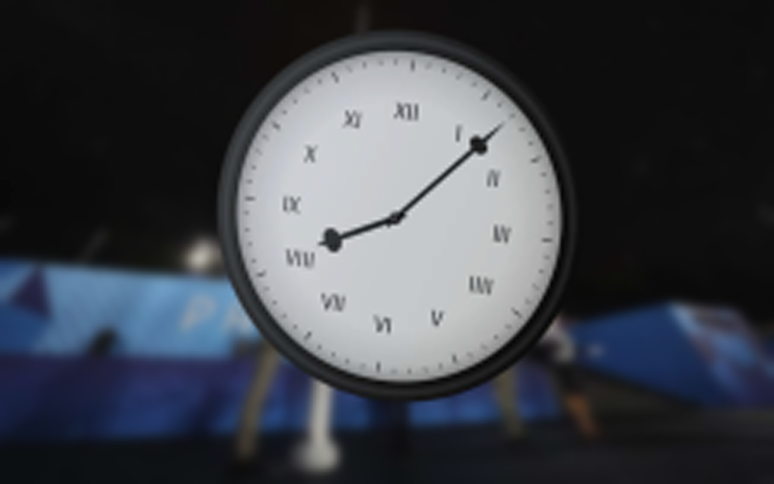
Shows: h=8 m=7
